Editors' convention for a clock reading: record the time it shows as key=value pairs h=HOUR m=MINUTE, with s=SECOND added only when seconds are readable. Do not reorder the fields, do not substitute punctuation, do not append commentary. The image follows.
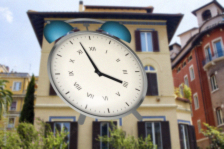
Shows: h=3 m=57
